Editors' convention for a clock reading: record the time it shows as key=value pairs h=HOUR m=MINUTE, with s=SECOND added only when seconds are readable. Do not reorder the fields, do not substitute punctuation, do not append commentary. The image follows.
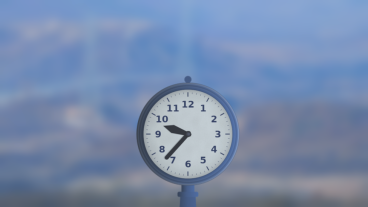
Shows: h=9 m=37
